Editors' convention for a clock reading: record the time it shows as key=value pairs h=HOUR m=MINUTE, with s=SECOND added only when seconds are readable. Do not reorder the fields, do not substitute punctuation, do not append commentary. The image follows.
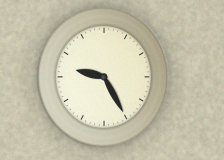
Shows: h=9 m=25
